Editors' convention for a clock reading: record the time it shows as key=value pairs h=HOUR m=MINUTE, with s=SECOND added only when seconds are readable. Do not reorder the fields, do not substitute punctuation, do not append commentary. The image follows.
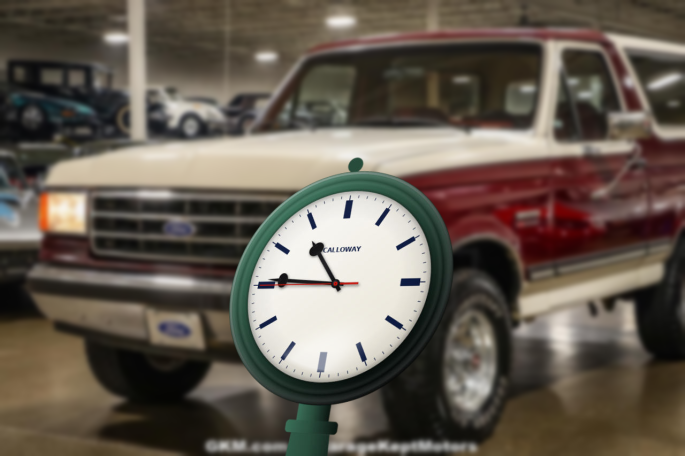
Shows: h=10 m=45 s=45
